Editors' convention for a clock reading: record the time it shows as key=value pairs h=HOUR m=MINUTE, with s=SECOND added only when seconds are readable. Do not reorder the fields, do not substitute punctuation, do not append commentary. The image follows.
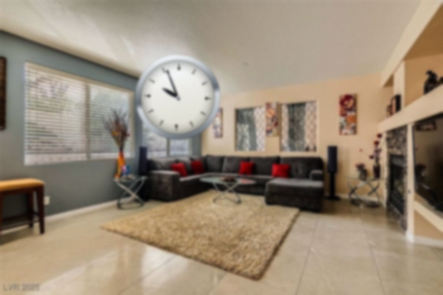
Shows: h=9 m=56
